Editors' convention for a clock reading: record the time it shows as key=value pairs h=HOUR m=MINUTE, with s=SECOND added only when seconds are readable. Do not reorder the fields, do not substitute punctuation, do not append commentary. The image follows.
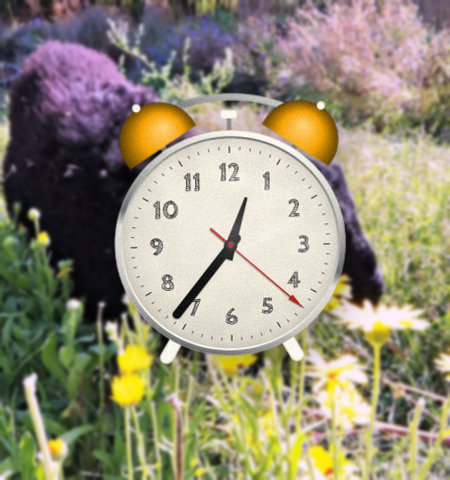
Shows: h=12 m=36 s=22
